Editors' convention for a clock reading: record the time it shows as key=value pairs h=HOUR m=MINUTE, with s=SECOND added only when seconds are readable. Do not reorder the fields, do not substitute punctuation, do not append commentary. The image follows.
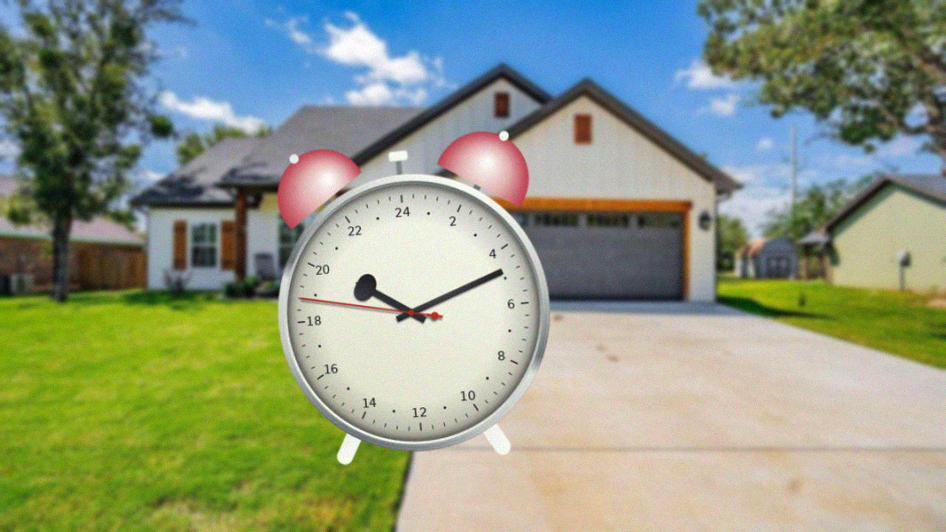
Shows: h=20 m=11 s=47
